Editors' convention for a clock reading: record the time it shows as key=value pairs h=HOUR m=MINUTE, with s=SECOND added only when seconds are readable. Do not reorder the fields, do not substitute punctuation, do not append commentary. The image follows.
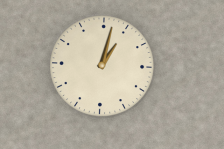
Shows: h=1 m=2
